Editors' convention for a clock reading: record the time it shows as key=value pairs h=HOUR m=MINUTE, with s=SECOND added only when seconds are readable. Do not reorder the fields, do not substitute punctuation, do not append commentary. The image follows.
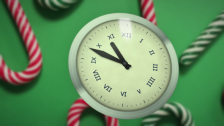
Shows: h=10 m=48
